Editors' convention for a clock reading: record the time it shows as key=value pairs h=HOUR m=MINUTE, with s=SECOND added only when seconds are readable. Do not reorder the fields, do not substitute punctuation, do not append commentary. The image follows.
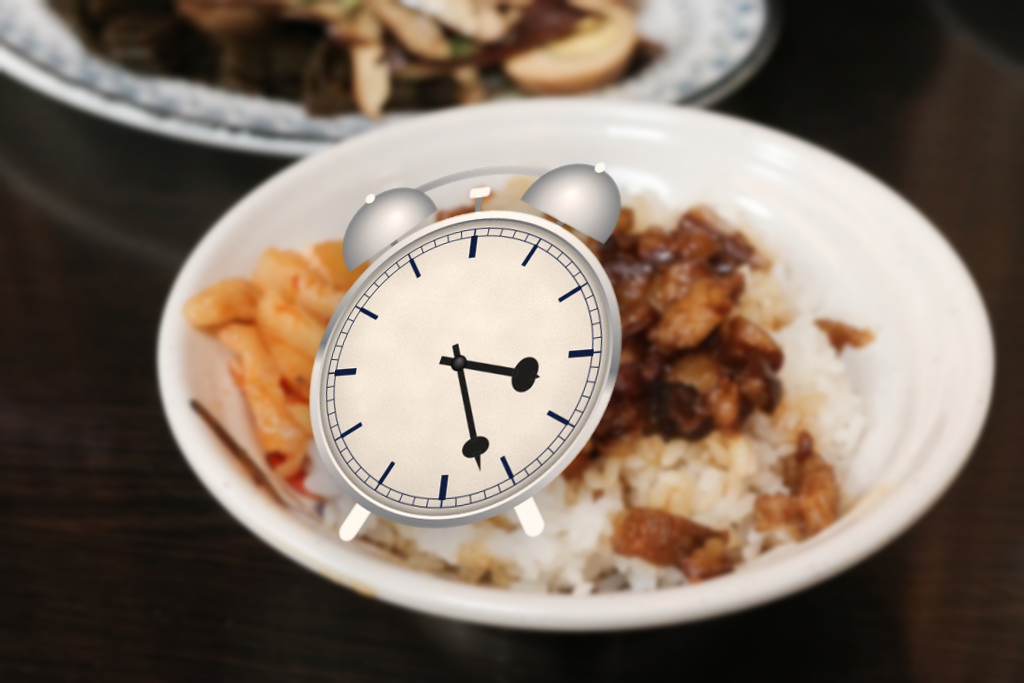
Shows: h=3 m=27
